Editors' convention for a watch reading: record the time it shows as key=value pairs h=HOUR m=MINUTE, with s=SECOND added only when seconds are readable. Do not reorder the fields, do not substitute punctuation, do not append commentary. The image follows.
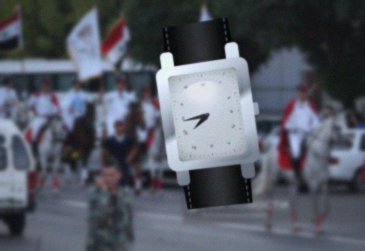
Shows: h=7 m=44
